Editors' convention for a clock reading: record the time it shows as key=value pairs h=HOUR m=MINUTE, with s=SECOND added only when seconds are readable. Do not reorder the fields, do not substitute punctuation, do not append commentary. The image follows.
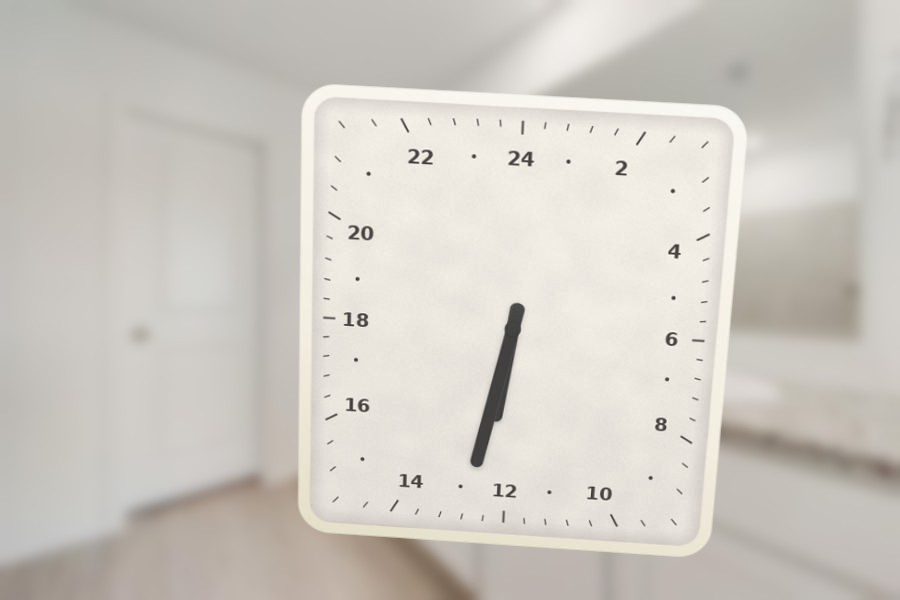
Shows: h=12 m=32
